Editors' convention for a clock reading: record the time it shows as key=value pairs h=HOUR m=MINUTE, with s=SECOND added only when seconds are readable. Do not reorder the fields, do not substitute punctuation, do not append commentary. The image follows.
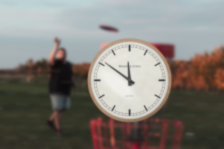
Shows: h=11 m=51
